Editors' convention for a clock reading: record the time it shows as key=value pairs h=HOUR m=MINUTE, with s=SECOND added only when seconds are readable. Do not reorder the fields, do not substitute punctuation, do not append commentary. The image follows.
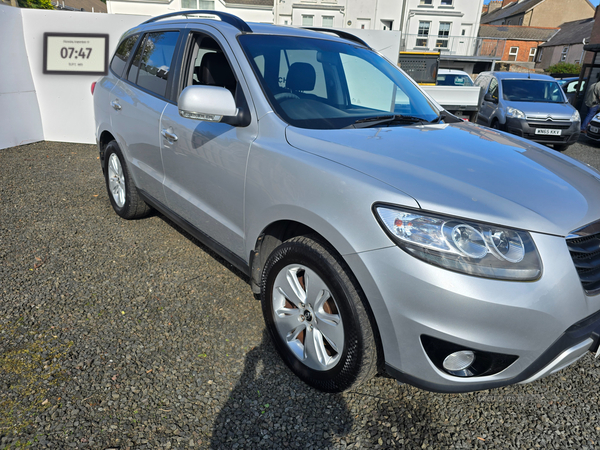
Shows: h=7 m=47
